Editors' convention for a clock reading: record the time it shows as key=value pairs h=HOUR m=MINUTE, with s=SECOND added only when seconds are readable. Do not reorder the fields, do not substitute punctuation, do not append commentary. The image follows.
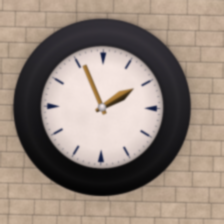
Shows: h=1 m=56
